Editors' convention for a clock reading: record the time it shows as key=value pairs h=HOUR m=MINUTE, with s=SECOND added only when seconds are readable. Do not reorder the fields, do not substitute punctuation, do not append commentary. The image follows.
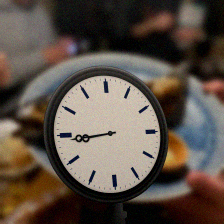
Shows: h=8 m=44
